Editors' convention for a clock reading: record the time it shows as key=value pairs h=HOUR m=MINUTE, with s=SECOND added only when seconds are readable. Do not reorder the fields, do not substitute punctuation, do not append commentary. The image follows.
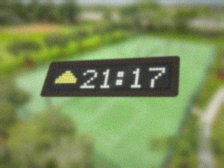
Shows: h=21 m=17
